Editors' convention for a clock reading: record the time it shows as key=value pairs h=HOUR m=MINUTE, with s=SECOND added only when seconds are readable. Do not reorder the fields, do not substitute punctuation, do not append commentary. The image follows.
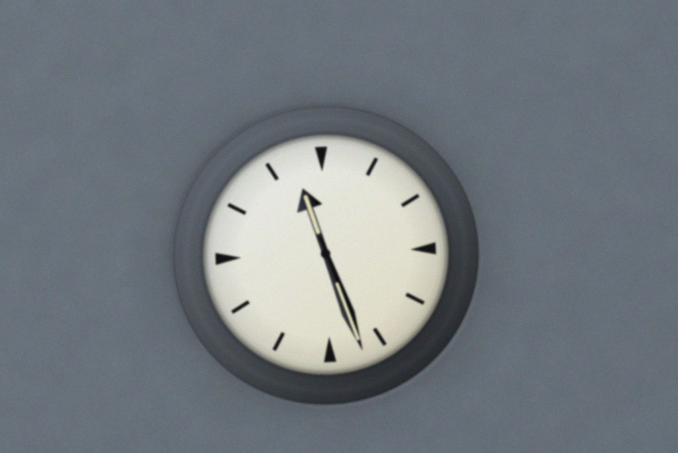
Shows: h=11 m=27
